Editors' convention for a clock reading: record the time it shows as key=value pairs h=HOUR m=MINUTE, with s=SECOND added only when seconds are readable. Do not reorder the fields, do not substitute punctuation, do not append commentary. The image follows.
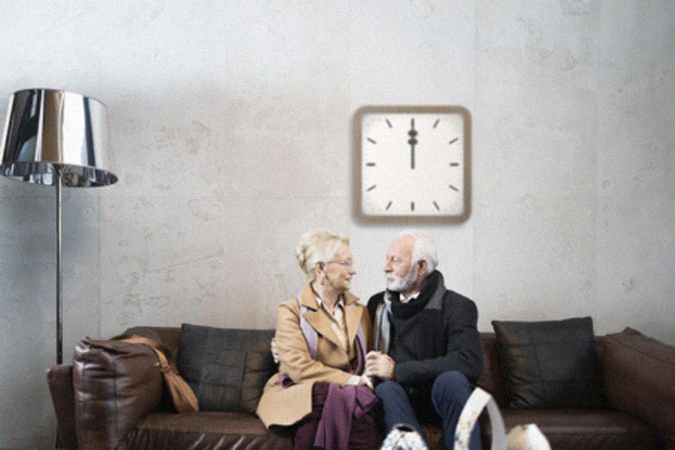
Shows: h=12 m=0
